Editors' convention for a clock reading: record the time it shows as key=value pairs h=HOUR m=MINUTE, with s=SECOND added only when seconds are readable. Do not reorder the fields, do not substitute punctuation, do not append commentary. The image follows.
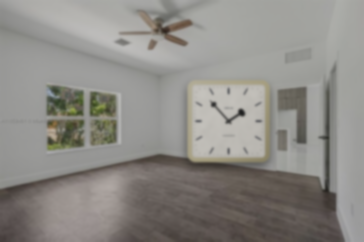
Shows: h=1 m=53
